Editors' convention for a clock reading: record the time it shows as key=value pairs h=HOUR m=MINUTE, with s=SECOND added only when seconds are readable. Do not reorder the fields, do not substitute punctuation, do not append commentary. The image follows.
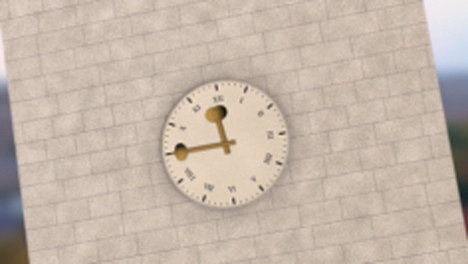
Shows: h=11 m=45
